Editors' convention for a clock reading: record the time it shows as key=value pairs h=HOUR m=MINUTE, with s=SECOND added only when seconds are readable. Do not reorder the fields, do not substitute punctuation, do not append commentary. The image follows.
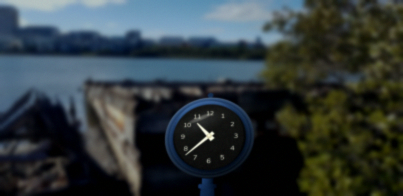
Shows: h=10 m=38
